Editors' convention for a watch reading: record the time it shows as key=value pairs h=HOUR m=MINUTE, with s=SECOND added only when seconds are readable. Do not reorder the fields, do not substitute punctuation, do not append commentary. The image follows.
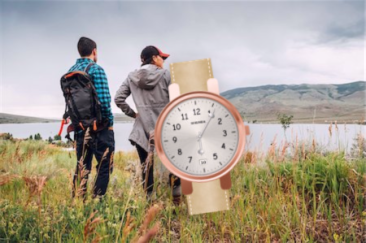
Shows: h=6 m=6
